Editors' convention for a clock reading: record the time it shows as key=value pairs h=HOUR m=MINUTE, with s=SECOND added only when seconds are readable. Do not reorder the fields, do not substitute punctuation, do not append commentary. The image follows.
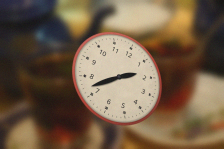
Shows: h=1 m=37
